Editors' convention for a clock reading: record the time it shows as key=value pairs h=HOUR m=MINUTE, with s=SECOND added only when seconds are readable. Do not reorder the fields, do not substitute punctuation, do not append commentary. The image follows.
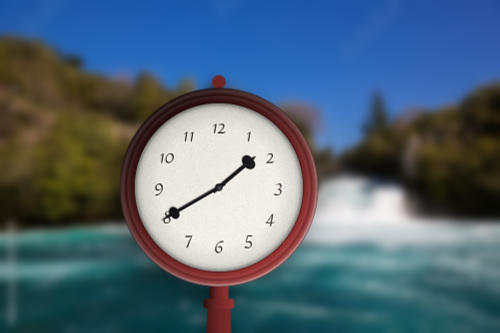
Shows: h=1 m=40
